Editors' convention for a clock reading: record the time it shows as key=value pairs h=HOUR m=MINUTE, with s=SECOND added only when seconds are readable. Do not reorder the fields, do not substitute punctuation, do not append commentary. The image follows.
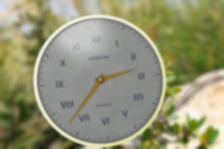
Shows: h=2 m=37
